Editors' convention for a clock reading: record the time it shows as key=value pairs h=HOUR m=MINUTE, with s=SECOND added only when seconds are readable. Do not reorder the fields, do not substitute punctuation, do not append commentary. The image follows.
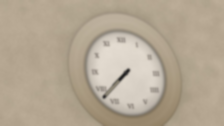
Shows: h=7 m=38
